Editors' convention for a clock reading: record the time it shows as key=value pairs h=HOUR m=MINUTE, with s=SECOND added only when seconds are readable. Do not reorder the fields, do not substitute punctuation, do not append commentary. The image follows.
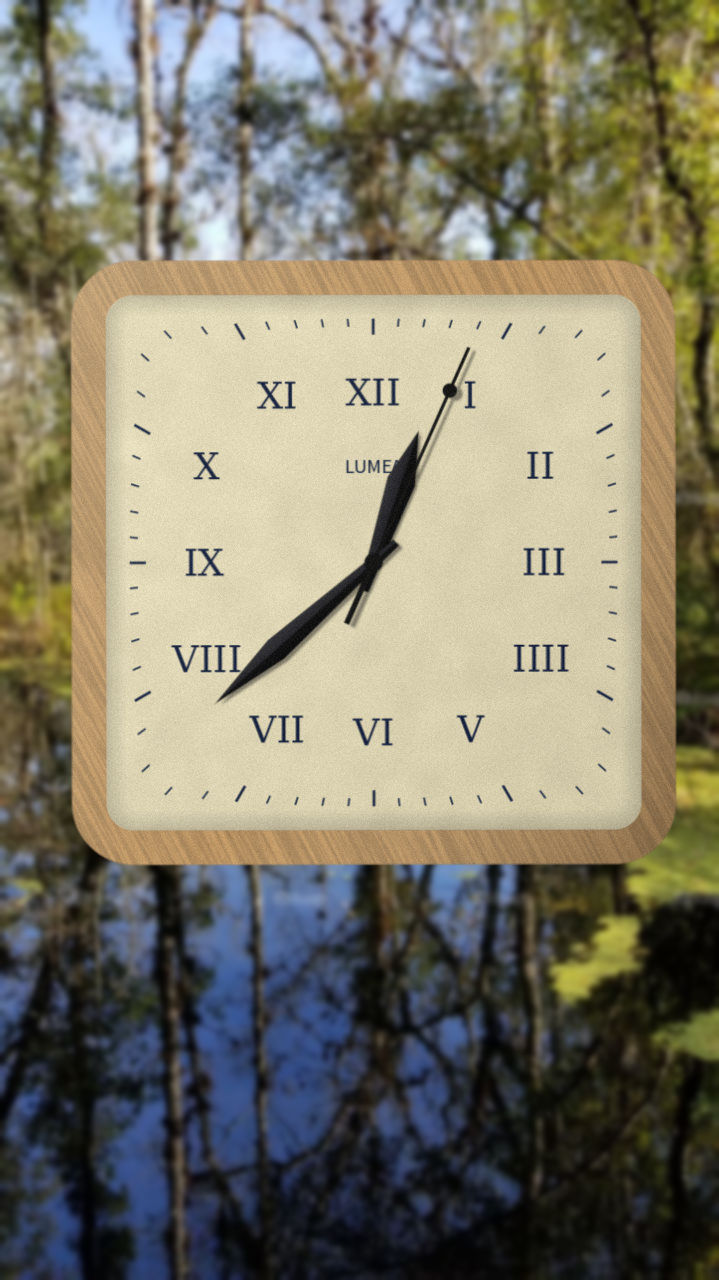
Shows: h=12 m=38 s=4
